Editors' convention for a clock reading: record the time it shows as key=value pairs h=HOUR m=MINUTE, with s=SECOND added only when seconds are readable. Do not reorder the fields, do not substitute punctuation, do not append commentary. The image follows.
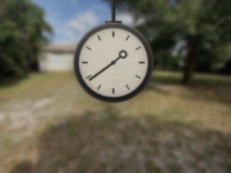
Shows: h=1 m=39
